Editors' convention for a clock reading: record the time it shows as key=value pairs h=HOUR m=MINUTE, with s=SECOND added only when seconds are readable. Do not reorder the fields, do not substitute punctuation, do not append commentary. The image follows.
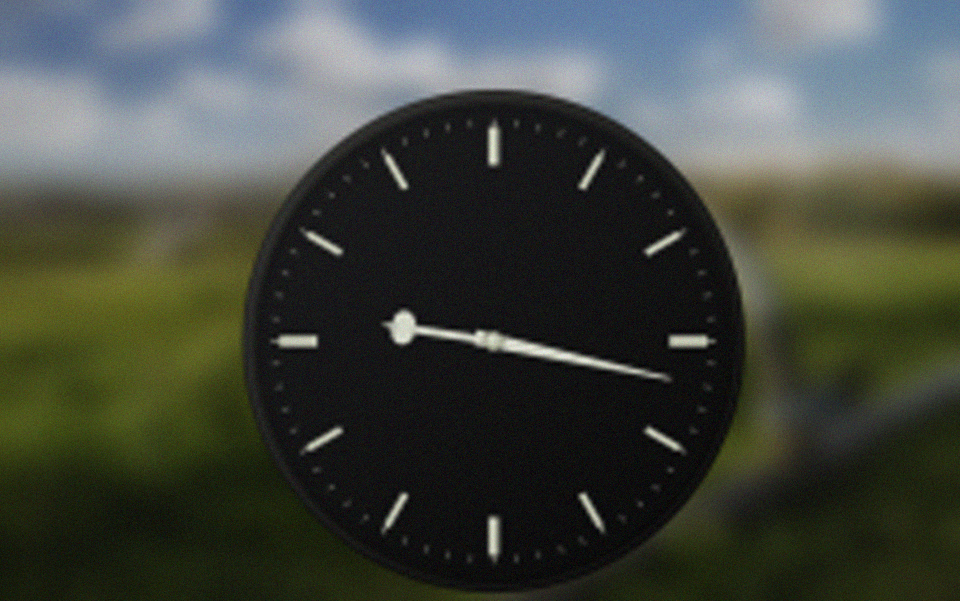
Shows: h=9 m=17
